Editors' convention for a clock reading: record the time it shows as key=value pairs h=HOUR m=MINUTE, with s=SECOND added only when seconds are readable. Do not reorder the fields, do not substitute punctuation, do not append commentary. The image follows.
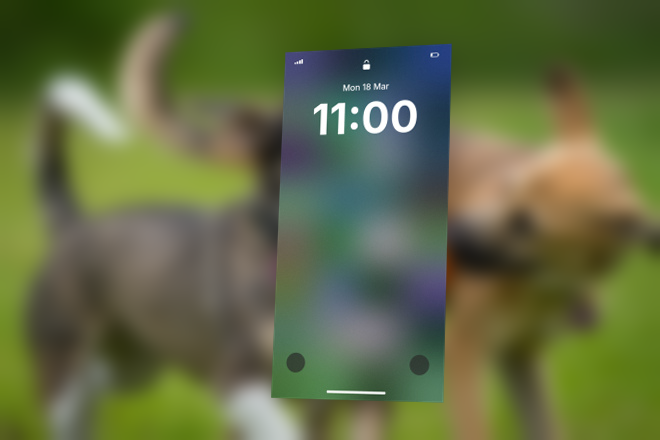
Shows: h=11 m=0
